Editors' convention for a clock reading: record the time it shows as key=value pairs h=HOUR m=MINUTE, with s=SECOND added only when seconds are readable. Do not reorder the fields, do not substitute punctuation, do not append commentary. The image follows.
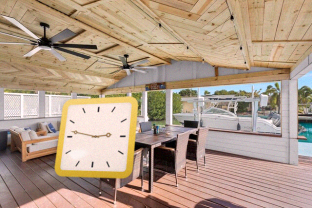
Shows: h=2 m=47
